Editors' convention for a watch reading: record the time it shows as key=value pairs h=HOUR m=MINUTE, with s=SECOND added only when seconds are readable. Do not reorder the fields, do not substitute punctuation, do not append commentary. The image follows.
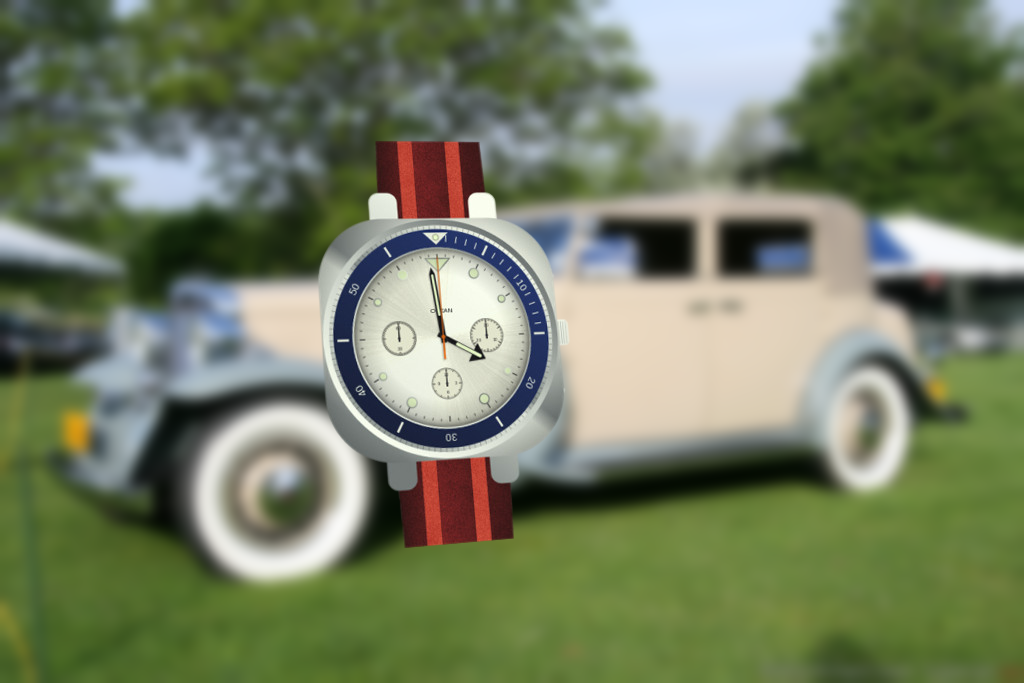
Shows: h=3 m=59
